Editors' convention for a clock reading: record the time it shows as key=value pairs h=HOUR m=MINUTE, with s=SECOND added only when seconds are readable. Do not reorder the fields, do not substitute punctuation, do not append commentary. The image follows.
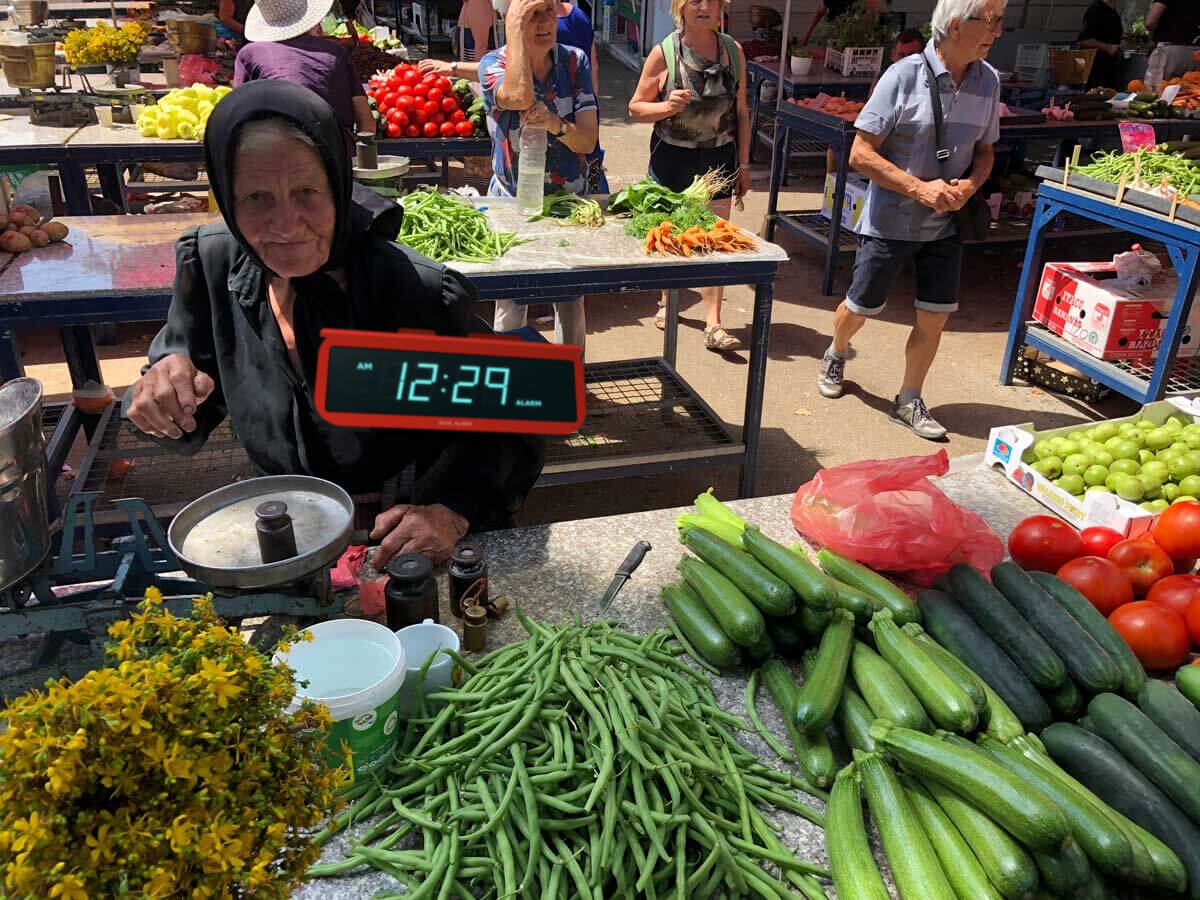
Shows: h=12 m=29
